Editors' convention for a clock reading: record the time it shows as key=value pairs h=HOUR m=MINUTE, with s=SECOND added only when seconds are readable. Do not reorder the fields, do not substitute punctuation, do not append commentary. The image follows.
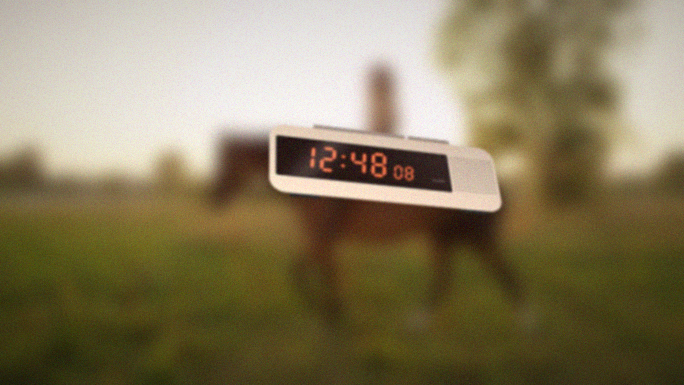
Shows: h=12 m=48 s=8
